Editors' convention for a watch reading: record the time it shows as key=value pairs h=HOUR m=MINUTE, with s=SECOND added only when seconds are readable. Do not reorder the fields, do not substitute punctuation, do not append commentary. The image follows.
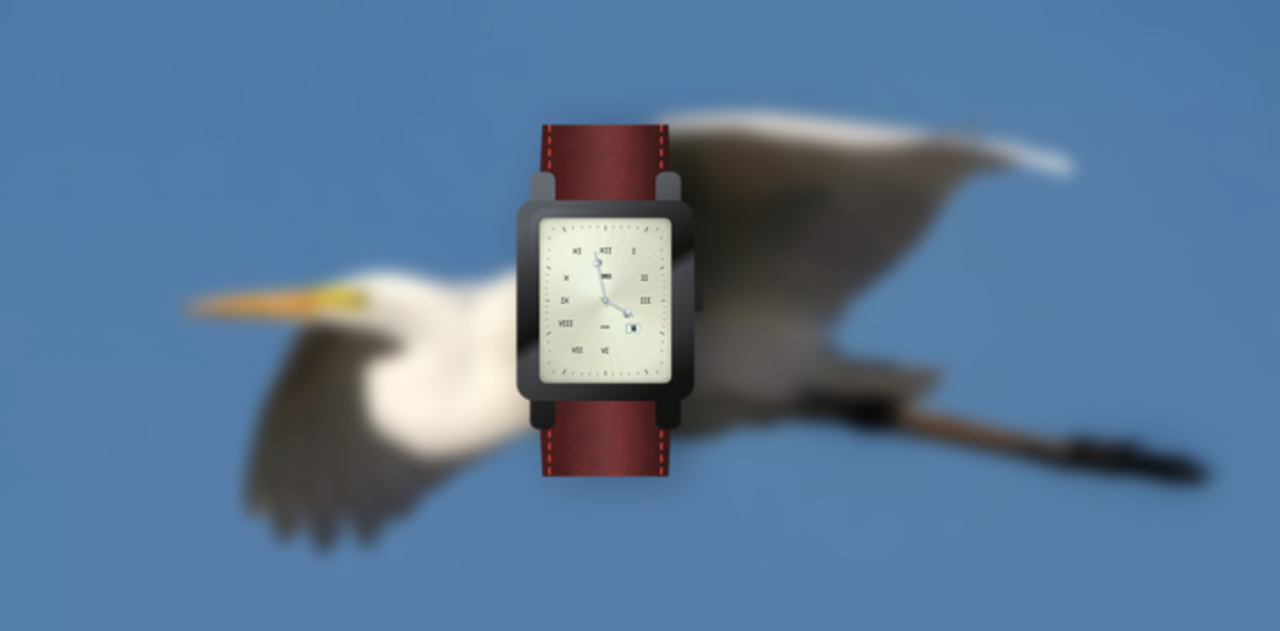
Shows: h=3 m=58
